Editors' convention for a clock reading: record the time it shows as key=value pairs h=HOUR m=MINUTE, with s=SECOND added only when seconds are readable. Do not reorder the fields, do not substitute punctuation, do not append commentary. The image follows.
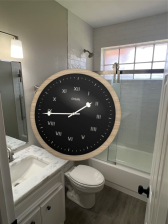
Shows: h=1 m=44
